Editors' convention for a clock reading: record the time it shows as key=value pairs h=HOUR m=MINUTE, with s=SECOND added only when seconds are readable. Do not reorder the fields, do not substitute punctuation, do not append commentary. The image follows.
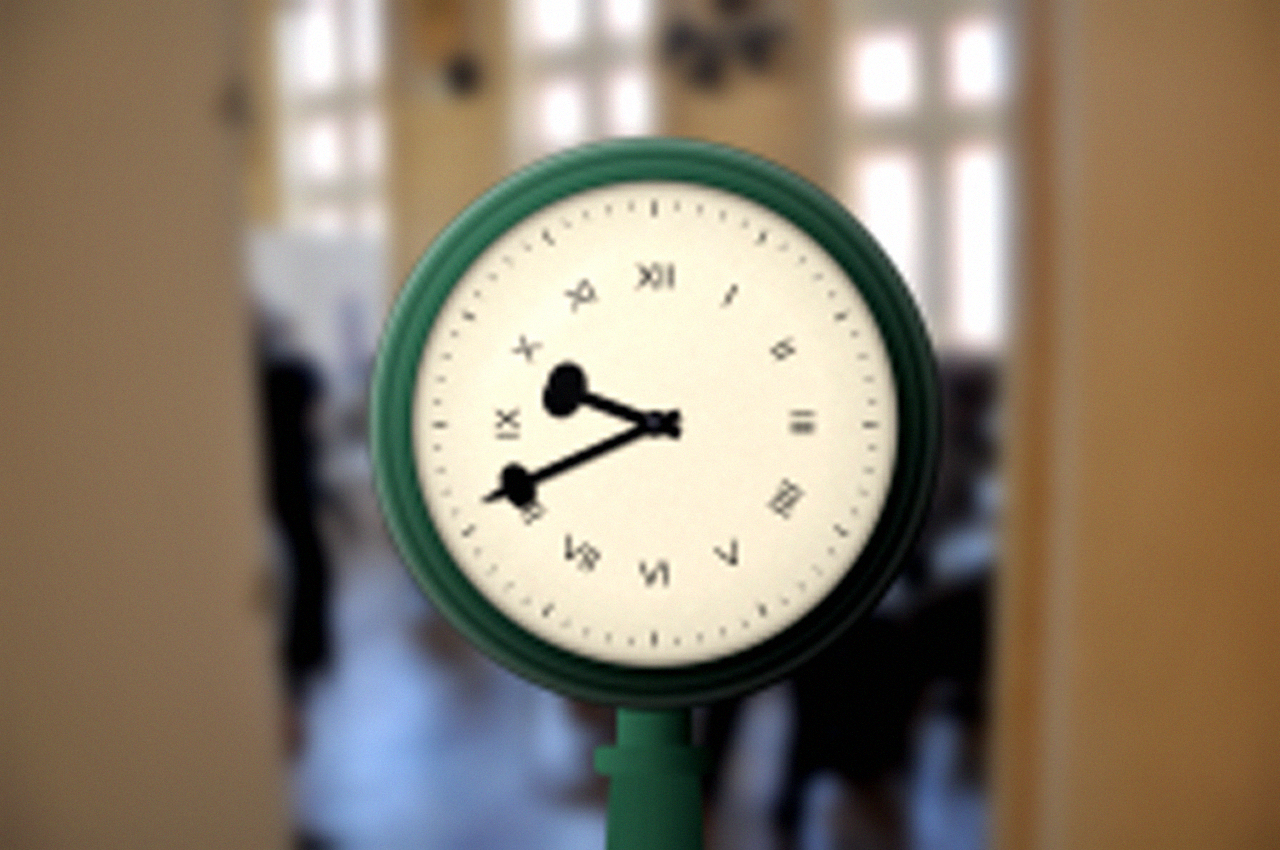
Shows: h=9 m=41
